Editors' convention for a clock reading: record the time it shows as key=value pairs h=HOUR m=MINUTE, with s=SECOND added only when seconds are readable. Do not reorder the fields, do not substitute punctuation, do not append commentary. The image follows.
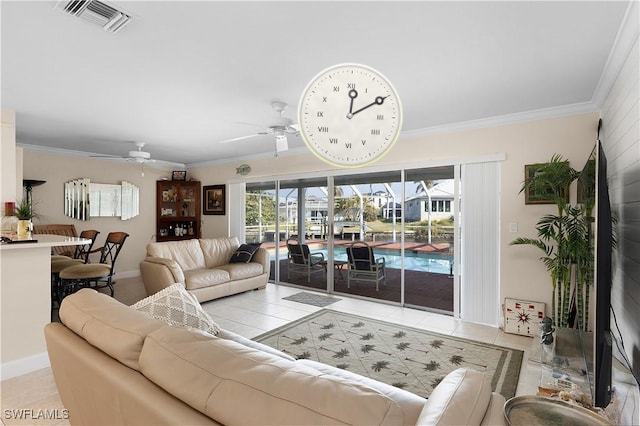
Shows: h=12 m=10
